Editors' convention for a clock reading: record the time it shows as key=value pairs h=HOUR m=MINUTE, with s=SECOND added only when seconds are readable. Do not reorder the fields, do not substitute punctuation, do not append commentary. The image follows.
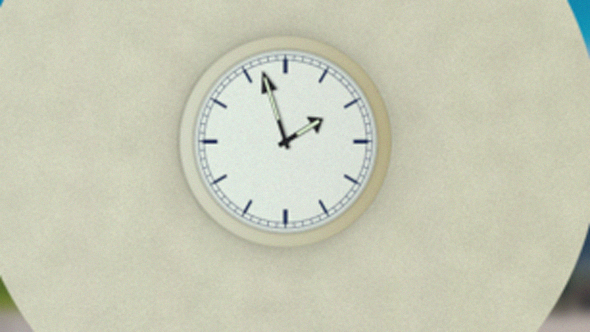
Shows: h=1 m=57
